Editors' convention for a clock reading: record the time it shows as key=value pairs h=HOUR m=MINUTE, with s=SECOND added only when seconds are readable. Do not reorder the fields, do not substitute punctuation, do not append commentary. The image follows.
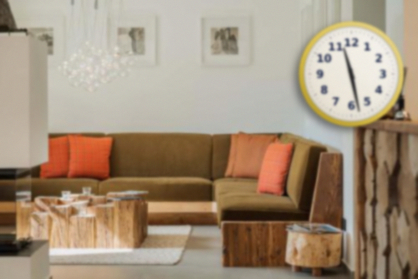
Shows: h=11 m=28
